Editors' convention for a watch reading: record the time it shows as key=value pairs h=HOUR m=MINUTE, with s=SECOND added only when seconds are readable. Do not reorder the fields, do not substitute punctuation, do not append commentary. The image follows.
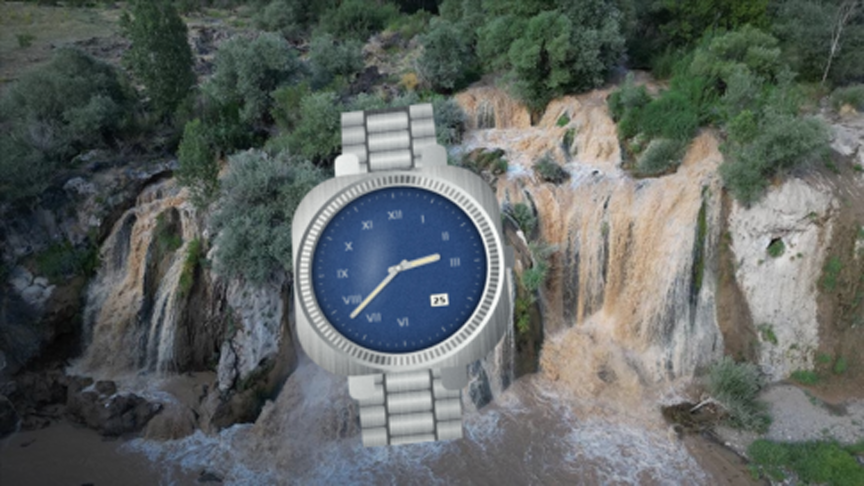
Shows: h=2 m=38
